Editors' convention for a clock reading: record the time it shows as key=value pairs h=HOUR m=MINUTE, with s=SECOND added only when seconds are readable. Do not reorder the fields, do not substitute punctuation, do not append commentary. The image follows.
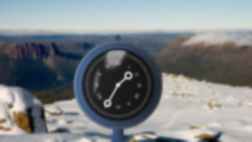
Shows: h=1 m=35
